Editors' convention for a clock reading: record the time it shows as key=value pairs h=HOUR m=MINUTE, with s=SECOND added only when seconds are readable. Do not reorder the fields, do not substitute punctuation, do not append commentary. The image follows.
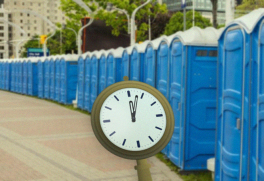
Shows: h=12 m=3
